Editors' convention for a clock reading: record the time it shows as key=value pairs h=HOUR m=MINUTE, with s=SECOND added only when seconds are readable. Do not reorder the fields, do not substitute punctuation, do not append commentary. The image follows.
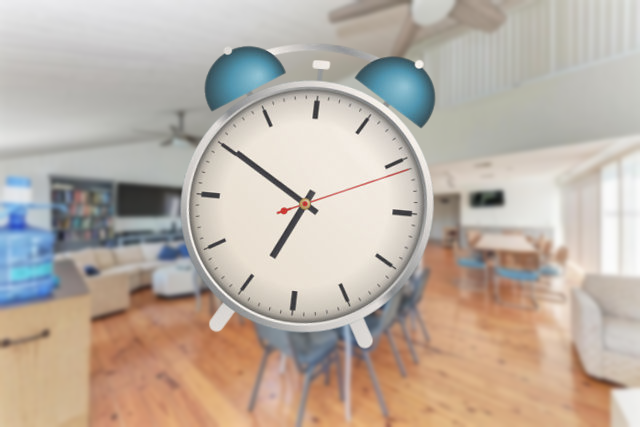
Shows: h=6 m=50 s=11
